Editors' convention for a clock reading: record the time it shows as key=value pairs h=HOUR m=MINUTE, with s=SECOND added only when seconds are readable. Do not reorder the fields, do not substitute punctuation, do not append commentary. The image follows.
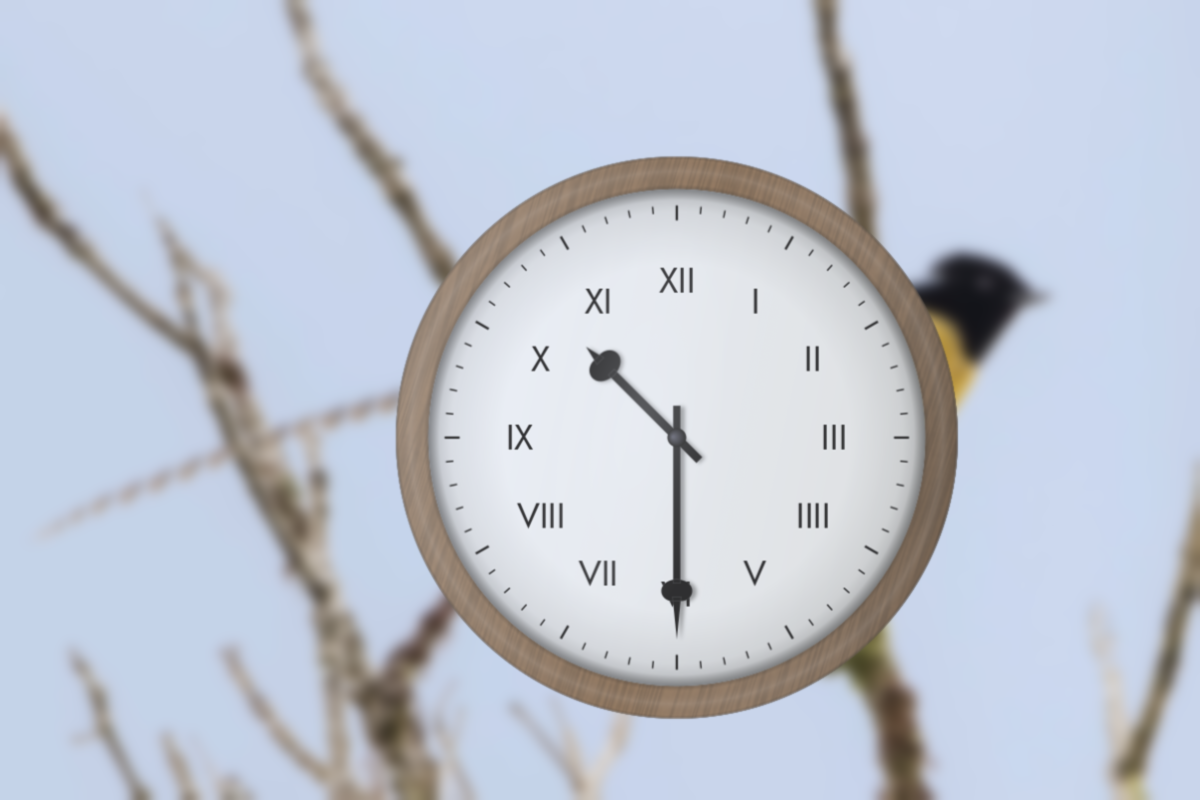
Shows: h=10 m=30
